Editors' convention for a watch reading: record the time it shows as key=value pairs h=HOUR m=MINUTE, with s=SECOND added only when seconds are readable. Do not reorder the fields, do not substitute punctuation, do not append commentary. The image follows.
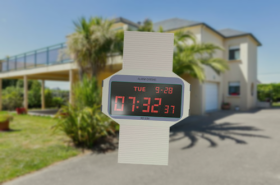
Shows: h=7 m=32 s=37
